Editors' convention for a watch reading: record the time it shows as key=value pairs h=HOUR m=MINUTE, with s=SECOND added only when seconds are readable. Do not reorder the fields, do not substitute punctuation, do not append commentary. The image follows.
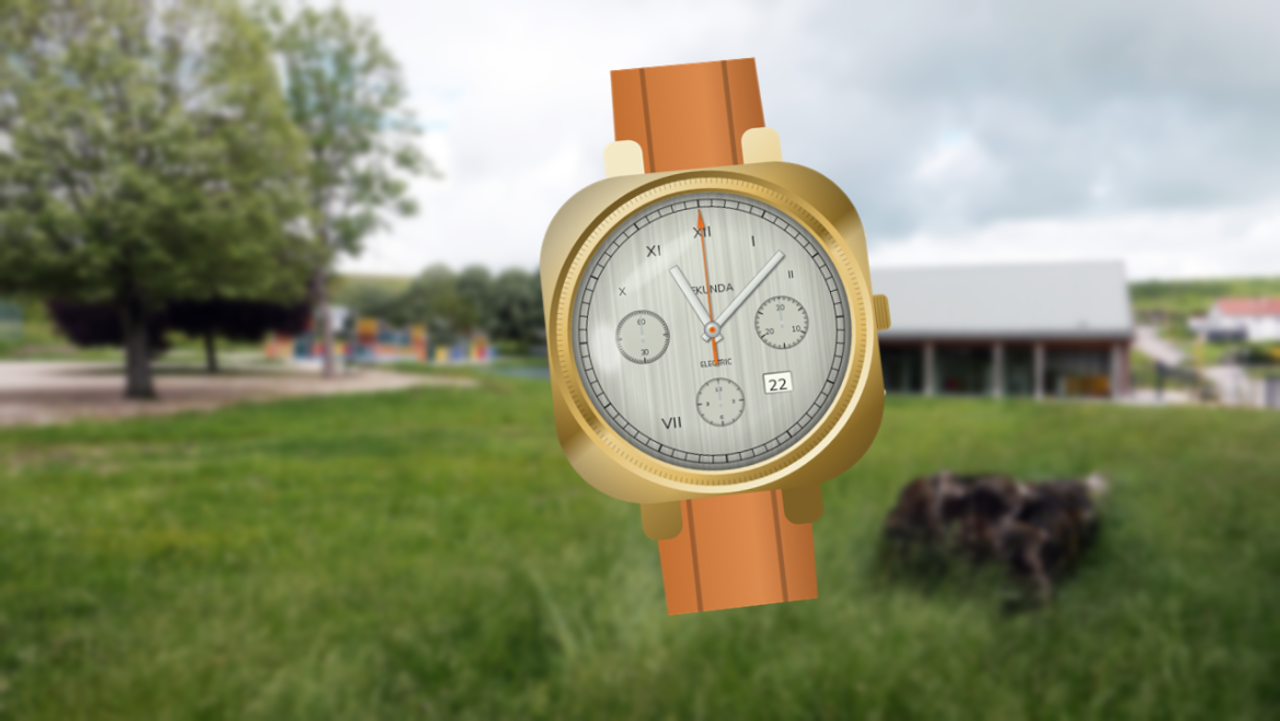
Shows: h=11 m=8
